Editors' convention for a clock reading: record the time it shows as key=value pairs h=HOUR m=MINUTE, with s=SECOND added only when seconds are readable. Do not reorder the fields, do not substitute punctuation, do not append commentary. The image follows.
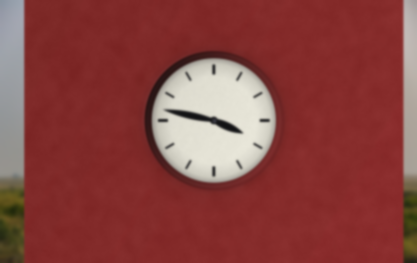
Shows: h=3 m=47
